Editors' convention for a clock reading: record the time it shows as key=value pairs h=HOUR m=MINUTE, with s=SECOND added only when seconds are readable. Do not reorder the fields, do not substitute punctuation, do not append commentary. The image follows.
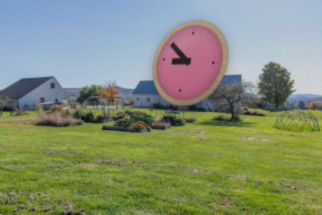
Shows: h=8 m=51
